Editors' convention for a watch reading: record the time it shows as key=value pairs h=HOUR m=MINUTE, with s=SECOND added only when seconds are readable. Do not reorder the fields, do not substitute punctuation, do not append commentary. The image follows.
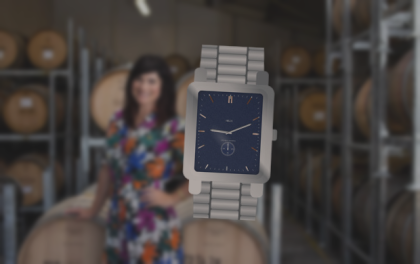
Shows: h=9 m=11
